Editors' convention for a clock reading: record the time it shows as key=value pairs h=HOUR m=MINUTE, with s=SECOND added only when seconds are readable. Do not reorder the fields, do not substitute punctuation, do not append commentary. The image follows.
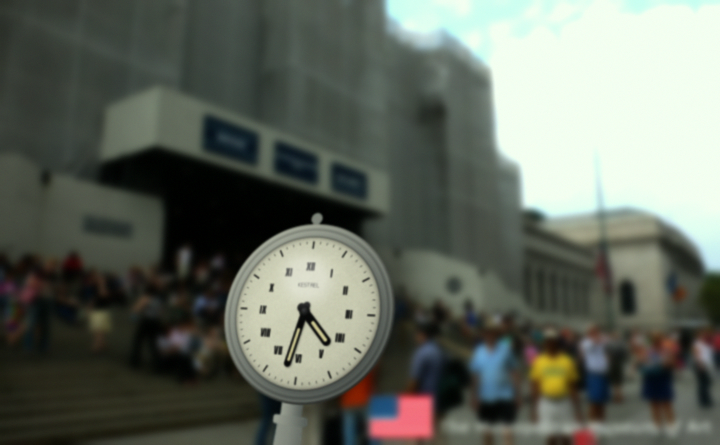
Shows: h=4 m=32
